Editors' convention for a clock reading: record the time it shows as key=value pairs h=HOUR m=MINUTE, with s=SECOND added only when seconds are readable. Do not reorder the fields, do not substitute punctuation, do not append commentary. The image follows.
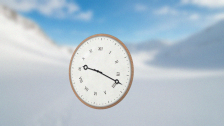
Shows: h=9 m=18
